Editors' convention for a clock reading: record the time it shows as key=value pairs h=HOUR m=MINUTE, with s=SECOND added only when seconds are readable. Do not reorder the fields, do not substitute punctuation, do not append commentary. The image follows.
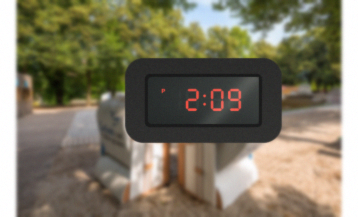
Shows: h=2 m=9
